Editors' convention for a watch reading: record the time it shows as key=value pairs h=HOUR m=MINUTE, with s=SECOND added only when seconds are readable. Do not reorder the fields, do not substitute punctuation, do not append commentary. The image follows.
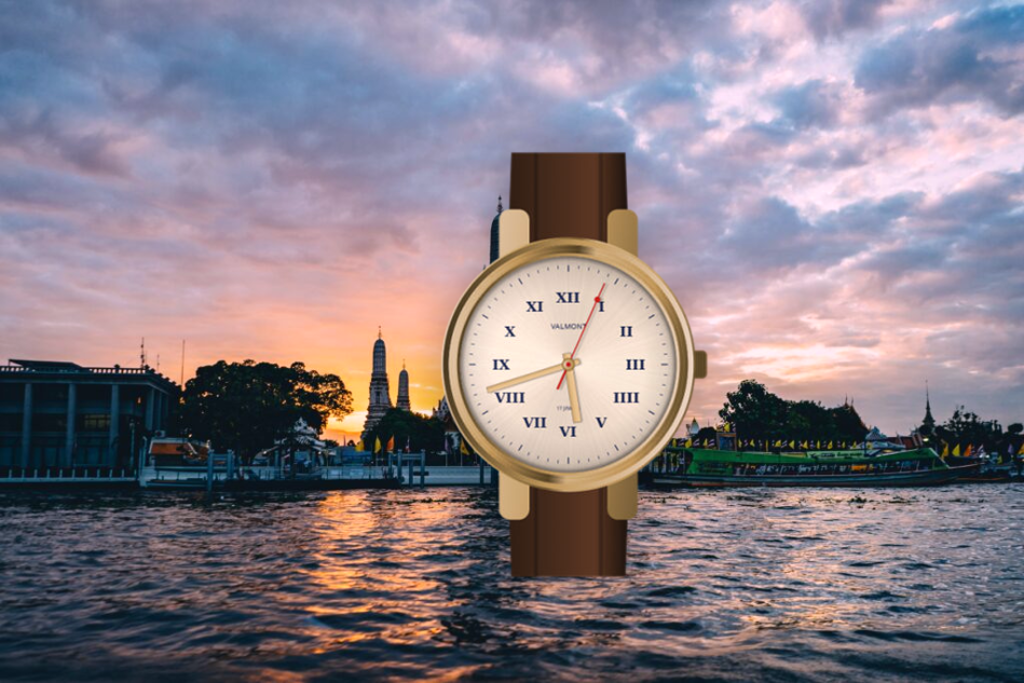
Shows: h=5 m=42 s=4
